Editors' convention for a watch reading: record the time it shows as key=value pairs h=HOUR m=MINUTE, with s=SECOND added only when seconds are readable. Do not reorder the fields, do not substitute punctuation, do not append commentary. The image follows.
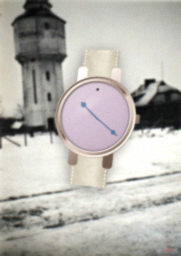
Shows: h=10 m=21
